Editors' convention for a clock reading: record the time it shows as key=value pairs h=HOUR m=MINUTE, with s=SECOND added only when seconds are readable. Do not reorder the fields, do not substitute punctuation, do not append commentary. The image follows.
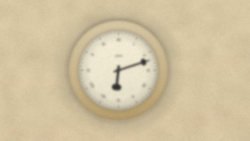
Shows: h=6 m=12
